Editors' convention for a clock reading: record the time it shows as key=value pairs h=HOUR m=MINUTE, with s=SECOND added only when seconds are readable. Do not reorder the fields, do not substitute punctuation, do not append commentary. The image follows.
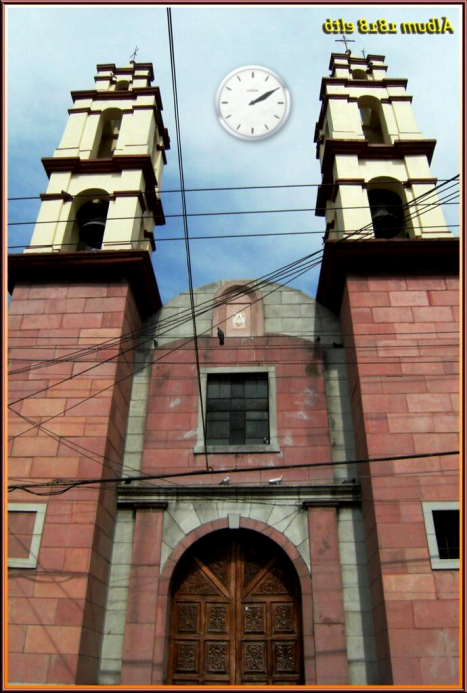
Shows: h=2 m=10
